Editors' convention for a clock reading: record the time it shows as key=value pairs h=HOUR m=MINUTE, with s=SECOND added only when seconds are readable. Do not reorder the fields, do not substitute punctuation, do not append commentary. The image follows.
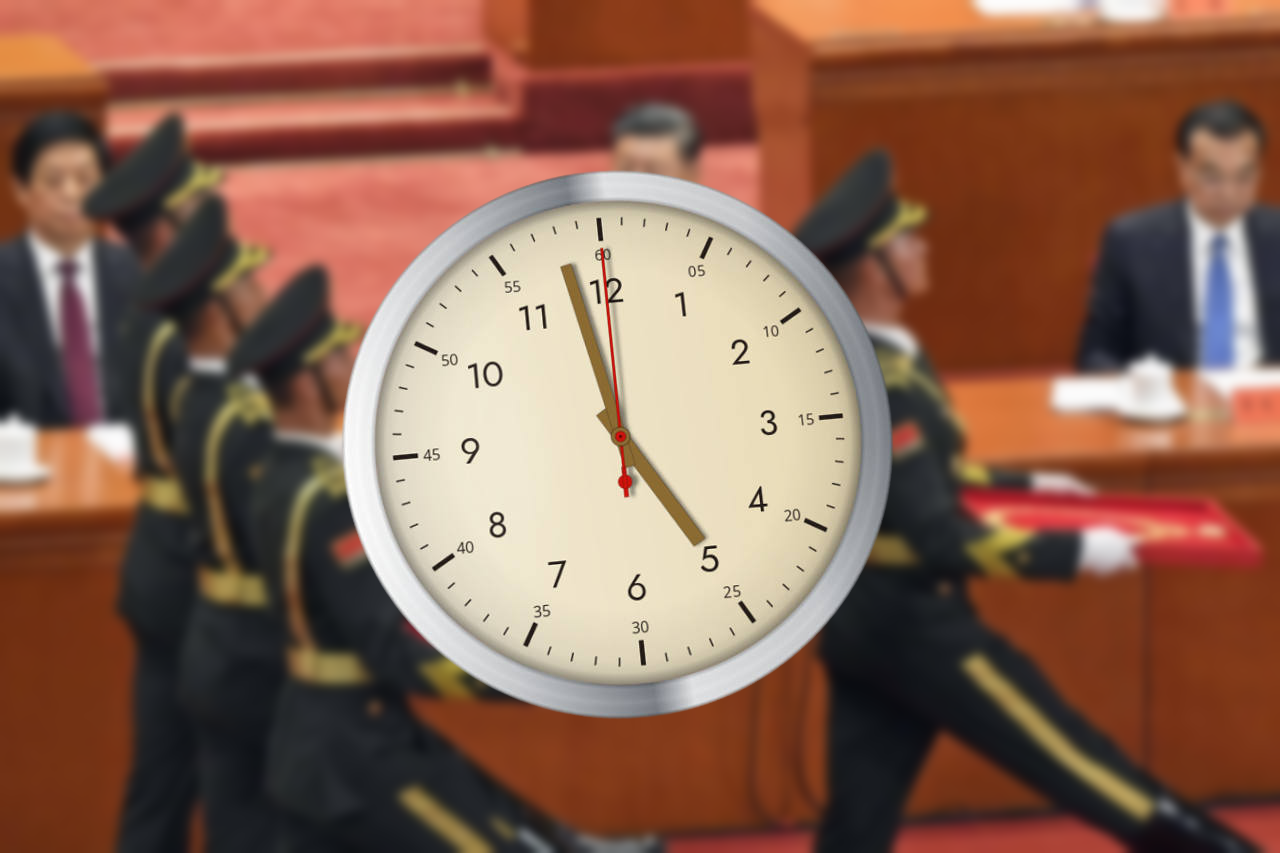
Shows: h=4 m=58 s=0
